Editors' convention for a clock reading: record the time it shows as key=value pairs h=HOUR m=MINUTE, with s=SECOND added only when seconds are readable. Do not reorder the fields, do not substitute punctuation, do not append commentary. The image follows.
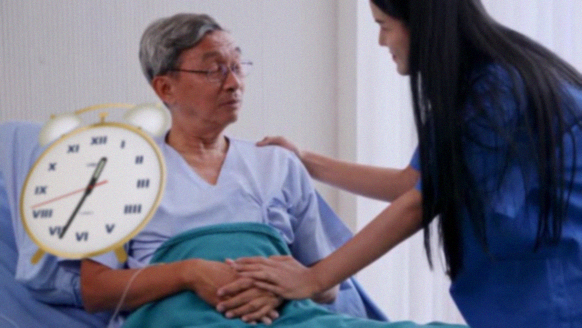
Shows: h=12 m=33 s=42
